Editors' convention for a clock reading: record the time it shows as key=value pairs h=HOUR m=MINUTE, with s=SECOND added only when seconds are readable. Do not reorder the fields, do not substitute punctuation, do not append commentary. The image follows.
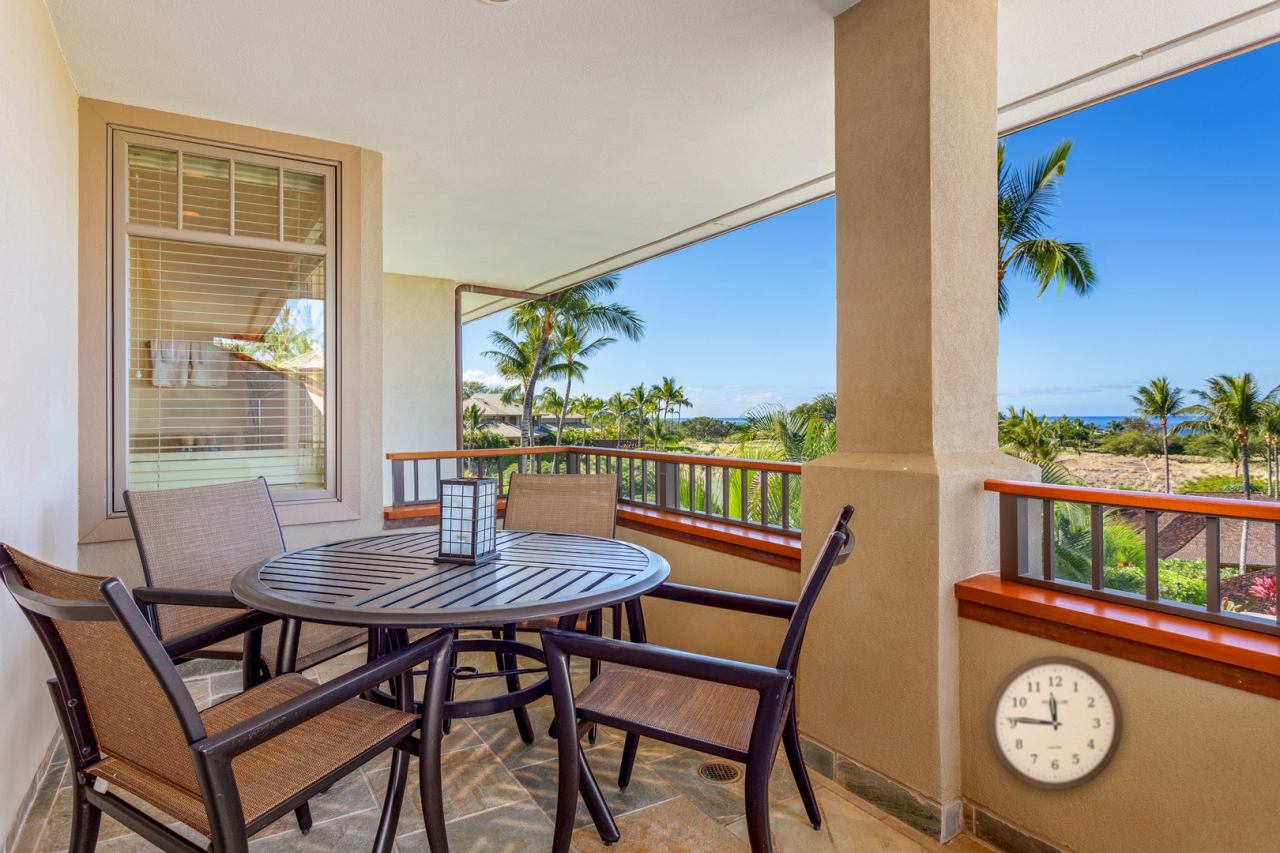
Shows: h=11 m=46
